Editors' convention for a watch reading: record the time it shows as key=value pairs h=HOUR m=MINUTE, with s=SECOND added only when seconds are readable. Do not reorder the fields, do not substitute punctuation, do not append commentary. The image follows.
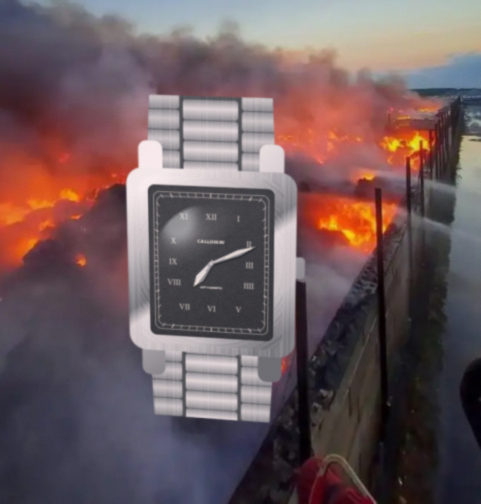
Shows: h=7 m=11
